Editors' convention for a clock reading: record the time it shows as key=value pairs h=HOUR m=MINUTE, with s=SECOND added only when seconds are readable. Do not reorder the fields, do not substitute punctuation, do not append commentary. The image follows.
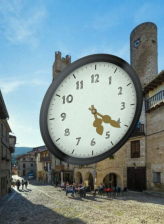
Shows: h=5 m=21
